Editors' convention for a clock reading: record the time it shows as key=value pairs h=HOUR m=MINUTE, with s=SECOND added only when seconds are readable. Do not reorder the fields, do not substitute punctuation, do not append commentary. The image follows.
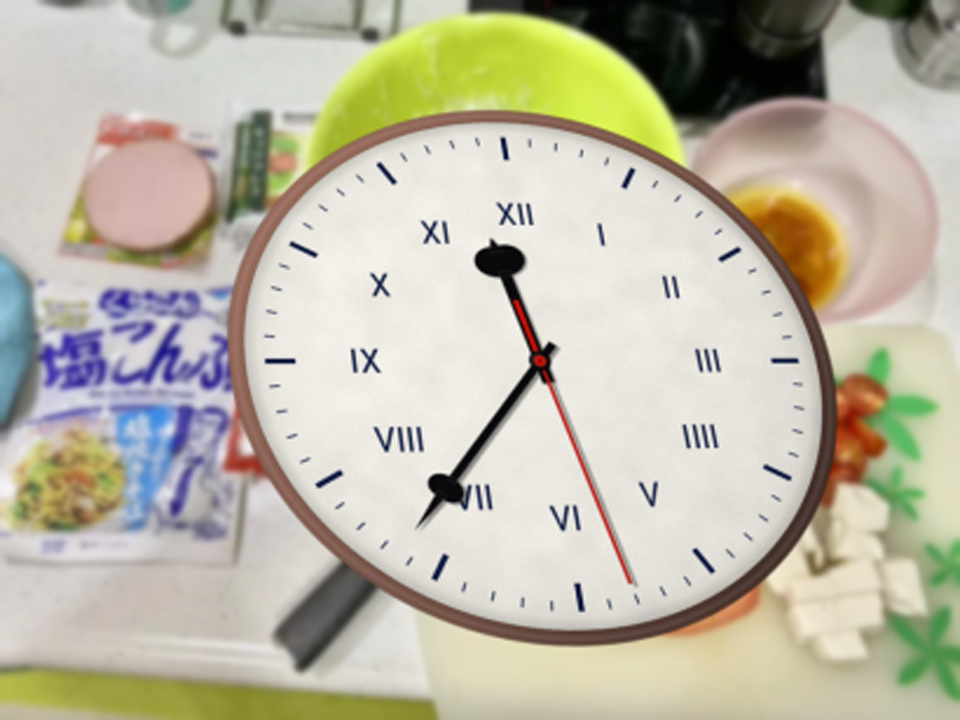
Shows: h=11 m=36 s=28
